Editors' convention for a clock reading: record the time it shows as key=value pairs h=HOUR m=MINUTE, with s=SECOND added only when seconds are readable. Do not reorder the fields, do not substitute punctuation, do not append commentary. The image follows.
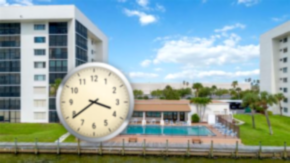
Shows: h=3 m=39
